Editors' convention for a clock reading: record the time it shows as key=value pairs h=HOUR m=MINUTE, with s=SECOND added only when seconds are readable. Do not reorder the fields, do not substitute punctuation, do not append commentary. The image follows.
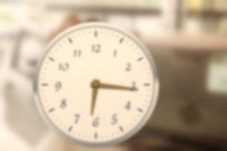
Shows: h=6 m=16
